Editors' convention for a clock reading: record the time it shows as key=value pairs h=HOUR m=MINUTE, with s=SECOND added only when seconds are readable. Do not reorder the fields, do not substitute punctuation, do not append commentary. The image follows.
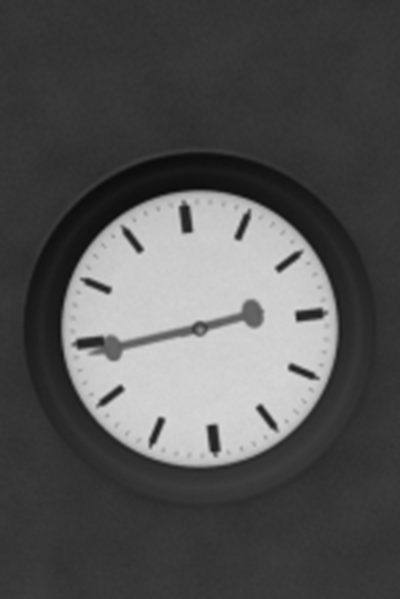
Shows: h=2 m=44
